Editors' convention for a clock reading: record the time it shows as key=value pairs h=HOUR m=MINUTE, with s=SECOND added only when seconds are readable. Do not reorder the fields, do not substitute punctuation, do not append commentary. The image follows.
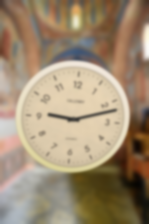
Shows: h=9 m=12
